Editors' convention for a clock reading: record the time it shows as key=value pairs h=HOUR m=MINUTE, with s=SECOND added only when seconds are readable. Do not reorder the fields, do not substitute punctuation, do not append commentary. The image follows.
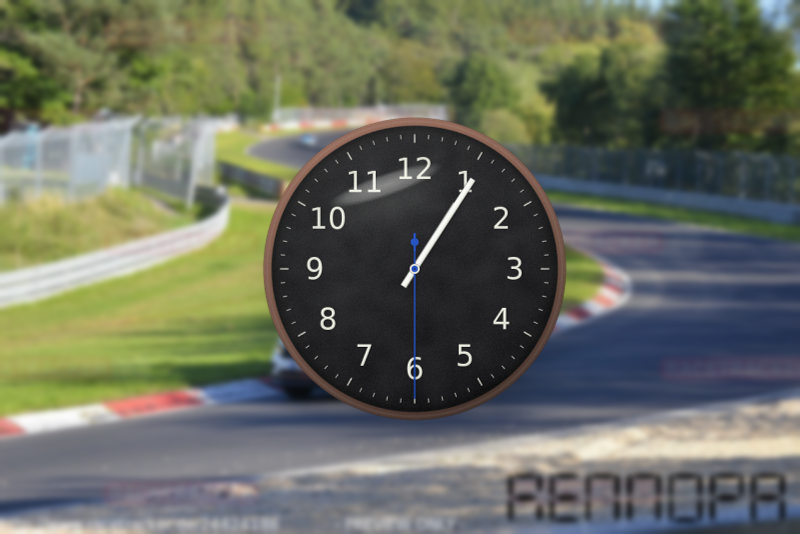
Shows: h=1 m=5 s=30
